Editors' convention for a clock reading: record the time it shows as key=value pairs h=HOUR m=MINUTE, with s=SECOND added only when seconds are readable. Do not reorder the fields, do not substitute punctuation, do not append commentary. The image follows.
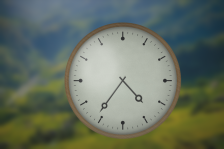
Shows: h=4 m=36
